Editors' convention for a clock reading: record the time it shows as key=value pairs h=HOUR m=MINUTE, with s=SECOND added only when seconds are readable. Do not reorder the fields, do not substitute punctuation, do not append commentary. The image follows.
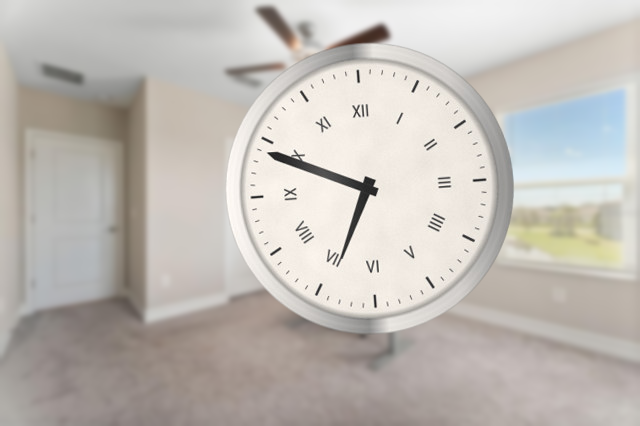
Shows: h=6 m=49
